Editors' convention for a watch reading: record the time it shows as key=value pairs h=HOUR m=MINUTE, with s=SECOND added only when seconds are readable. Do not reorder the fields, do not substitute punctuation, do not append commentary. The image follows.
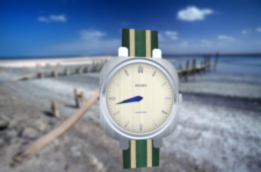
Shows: h=8 m=43
